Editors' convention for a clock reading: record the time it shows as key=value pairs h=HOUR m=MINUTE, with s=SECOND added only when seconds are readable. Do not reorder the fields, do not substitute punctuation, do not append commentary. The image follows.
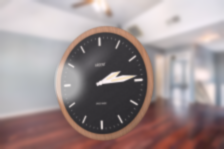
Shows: h=2 m=14
